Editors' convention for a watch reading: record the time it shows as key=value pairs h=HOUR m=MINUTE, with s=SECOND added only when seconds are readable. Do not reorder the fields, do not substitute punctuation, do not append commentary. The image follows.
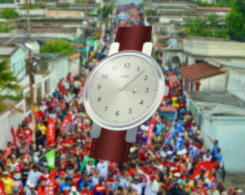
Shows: h=3 m=7
